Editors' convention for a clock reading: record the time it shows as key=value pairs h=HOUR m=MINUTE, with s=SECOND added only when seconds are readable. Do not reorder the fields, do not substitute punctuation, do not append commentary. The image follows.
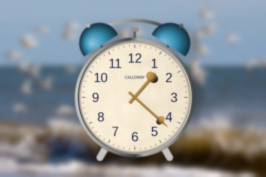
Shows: h=1 m=22
